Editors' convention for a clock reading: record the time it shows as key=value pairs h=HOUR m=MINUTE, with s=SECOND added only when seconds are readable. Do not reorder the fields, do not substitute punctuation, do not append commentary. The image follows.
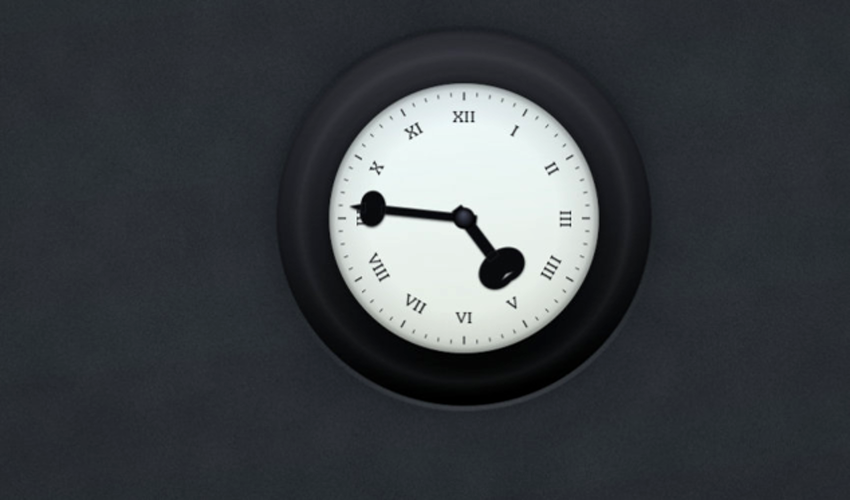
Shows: h=4 m=46
